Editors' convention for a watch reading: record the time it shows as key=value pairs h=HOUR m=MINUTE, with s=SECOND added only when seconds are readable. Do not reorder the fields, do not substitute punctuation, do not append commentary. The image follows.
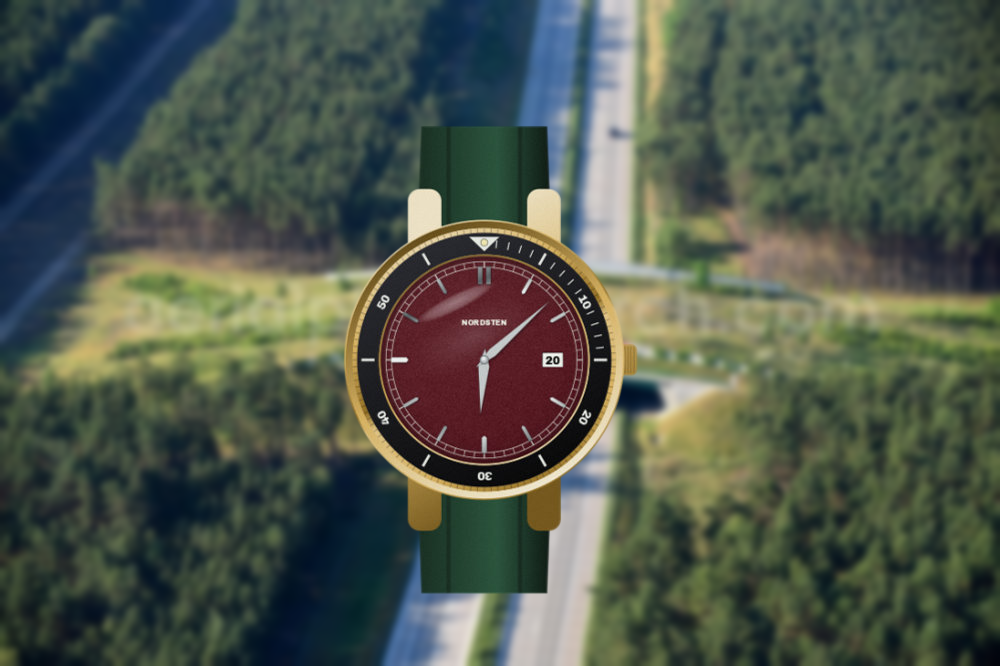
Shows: h=6 m=8
